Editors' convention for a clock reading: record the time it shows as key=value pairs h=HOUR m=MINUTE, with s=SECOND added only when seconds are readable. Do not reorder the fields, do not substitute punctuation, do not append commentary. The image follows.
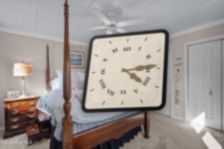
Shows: h=4 m=14
